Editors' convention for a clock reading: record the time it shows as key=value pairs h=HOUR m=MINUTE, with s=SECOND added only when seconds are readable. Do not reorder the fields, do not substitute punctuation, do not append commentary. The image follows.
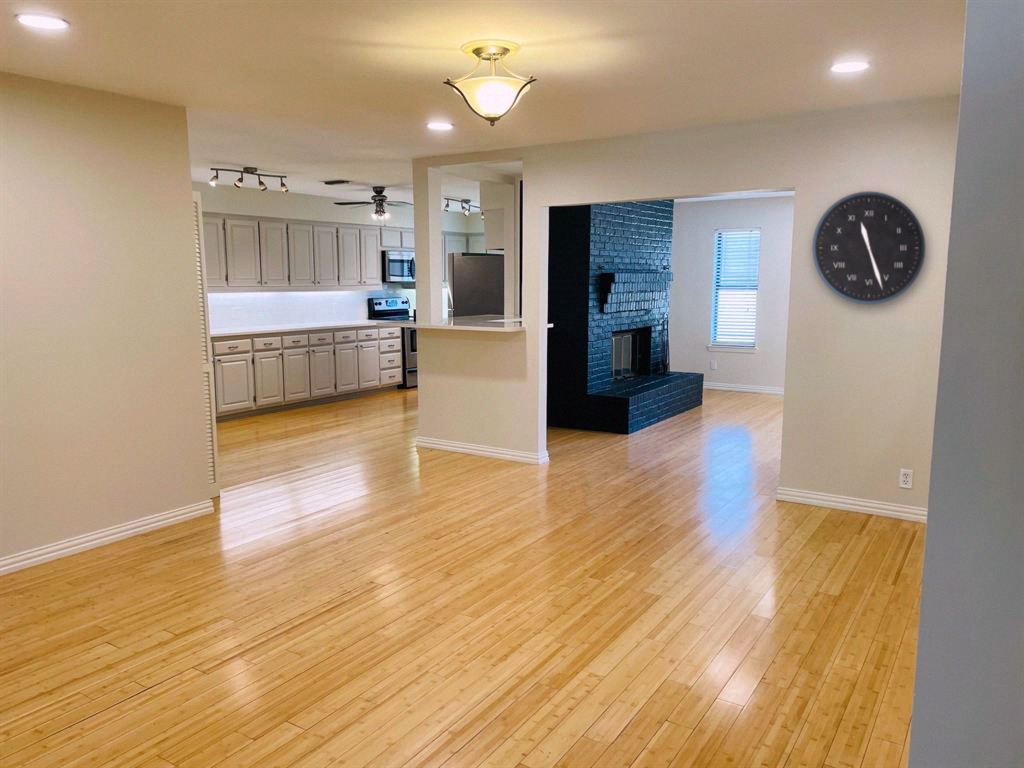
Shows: h=11 m=27
